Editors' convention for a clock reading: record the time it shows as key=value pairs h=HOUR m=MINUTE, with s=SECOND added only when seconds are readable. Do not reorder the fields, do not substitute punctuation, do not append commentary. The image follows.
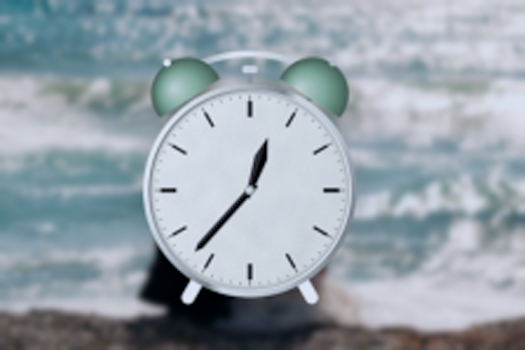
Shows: h=12 m=37
